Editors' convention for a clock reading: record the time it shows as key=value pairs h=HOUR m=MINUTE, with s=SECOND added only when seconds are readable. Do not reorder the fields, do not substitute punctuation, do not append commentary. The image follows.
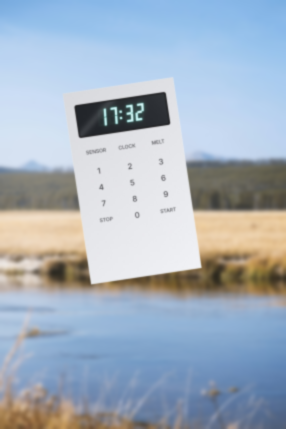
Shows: h=17 m=32
